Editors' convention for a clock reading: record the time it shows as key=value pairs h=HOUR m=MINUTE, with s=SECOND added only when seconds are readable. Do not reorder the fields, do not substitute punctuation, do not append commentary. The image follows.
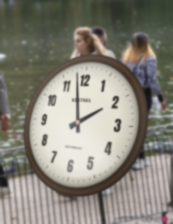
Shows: h=1 m=58
